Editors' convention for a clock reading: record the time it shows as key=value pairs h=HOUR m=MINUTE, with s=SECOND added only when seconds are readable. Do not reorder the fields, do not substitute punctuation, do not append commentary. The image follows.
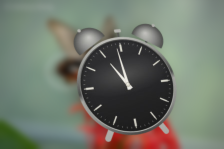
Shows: h=10 m=59
